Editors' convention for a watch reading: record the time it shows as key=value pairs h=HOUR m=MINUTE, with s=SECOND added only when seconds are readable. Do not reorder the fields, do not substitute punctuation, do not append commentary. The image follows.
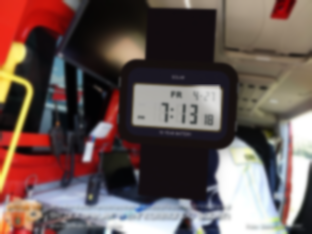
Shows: h=7 m=13
